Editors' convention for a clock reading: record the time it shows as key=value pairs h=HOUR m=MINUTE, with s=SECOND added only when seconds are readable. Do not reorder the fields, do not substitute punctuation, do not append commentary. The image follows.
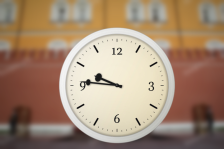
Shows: h=9 m=46
